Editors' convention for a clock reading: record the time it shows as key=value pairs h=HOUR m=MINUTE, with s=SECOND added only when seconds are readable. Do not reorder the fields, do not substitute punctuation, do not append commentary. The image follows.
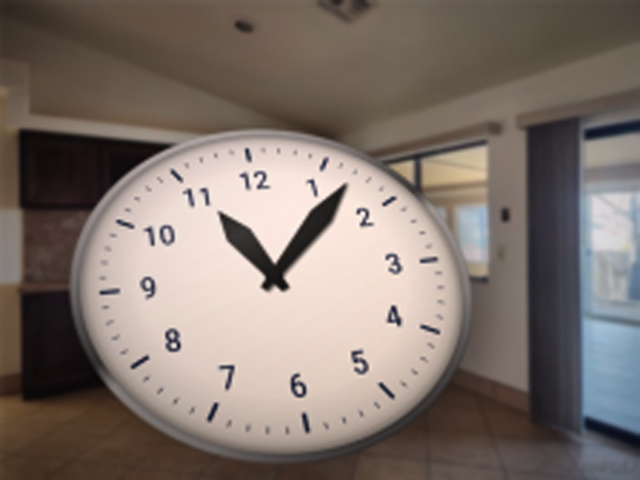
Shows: h=11 m=7
